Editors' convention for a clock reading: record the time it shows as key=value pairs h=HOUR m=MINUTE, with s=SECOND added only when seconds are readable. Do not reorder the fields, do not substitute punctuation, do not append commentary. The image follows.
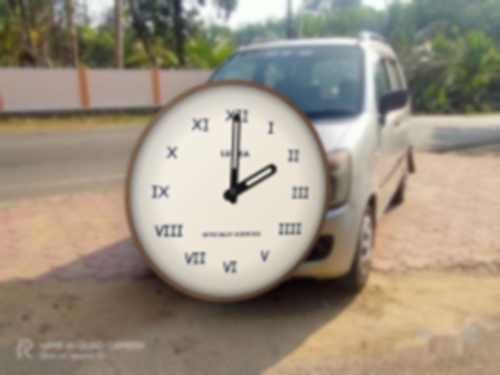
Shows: h=2 m=0
